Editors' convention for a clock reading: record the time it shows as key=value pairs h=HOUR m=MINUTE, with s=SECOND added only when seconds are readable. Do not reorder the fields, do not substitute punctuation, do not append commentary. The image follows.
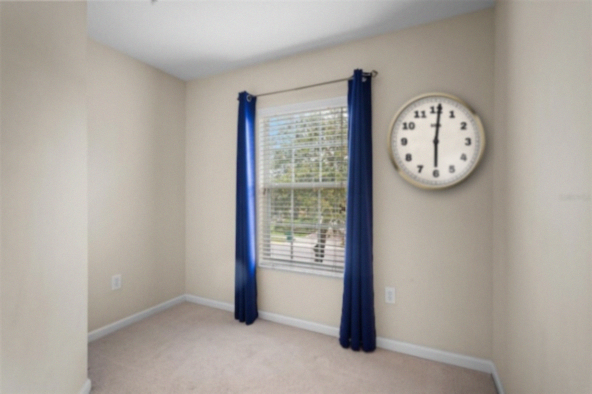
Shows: h=6 m=1
